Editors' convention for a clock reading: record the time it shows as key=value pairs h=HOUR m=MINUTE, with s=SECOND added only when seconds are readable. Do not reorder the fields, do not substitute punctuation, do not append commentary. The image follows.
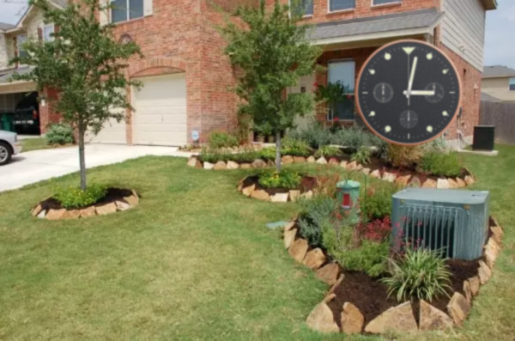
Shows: h=3 m=2
